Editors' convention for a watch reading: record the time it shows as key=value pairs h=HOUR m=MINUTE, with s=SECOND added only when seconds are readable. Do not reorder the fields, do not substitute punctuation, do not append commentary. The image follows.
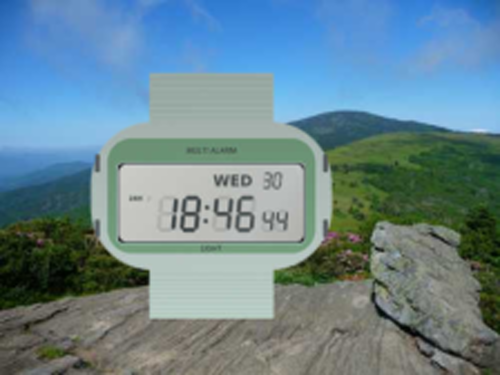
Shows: h=18 m=46 s=44
